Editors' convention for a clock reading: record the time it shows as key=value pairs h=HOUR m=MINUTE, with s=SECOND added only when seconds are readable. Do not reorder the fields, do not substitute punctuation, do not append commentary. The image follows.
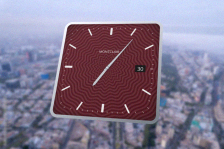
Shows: h=7 m=6
